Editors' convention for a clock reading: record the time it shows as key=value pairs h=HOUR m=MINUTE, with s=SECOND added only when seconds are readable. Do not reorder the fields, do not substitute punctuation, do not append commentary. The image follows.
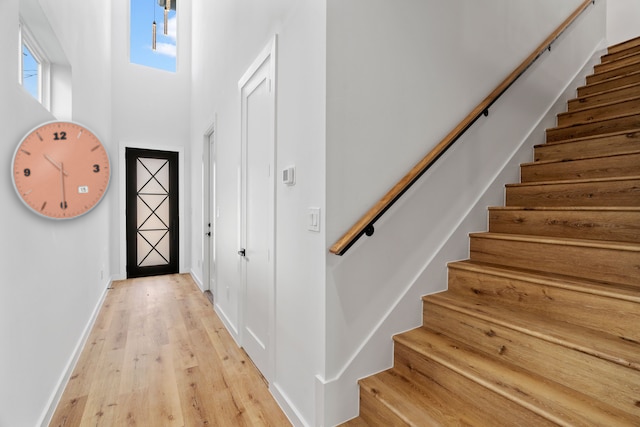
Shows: h=10 m=30
